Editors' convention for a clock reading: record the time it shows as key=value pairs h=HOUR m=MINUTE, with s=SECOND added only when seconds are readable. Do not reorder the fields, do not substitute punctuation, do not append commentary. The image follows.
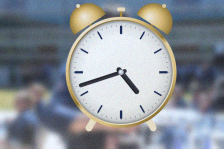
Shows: h=4 m=42
